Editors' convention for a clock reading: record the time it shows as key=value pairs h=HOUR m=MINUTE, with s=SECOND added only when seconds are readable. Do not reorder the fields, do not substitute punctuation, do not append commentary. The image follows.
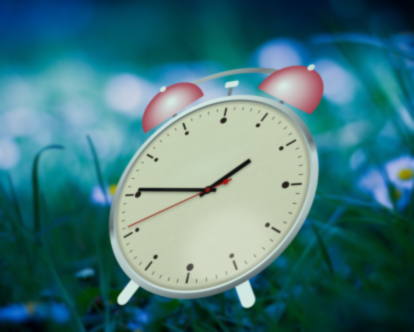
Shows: h=1 m=45 s=41
